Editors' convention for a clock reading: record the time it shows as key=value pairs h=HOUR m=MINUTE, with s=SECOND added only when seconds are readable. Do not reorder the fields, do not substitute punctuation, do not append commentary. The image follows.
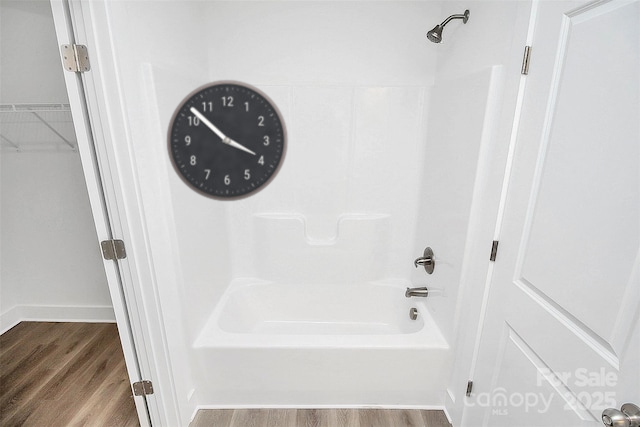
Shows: h=3 m=52
